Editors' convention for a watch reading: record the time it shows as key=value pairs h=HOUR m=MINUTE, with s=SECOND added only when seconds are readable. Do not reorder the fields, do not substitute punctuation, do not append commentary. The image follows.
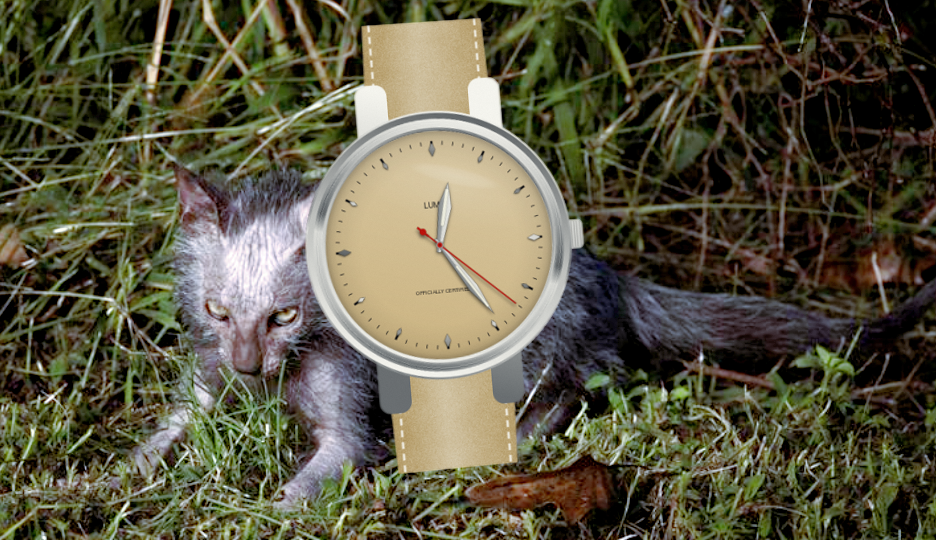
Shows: h=12 m=24 s=22
